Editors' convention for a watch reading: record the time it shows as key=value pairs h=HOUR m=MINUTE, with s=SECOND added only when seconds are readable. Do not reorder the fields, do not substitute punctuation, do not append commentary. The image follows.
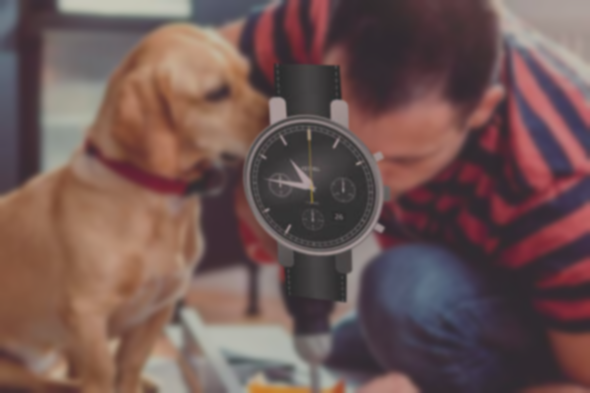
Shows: h=10 m=46
